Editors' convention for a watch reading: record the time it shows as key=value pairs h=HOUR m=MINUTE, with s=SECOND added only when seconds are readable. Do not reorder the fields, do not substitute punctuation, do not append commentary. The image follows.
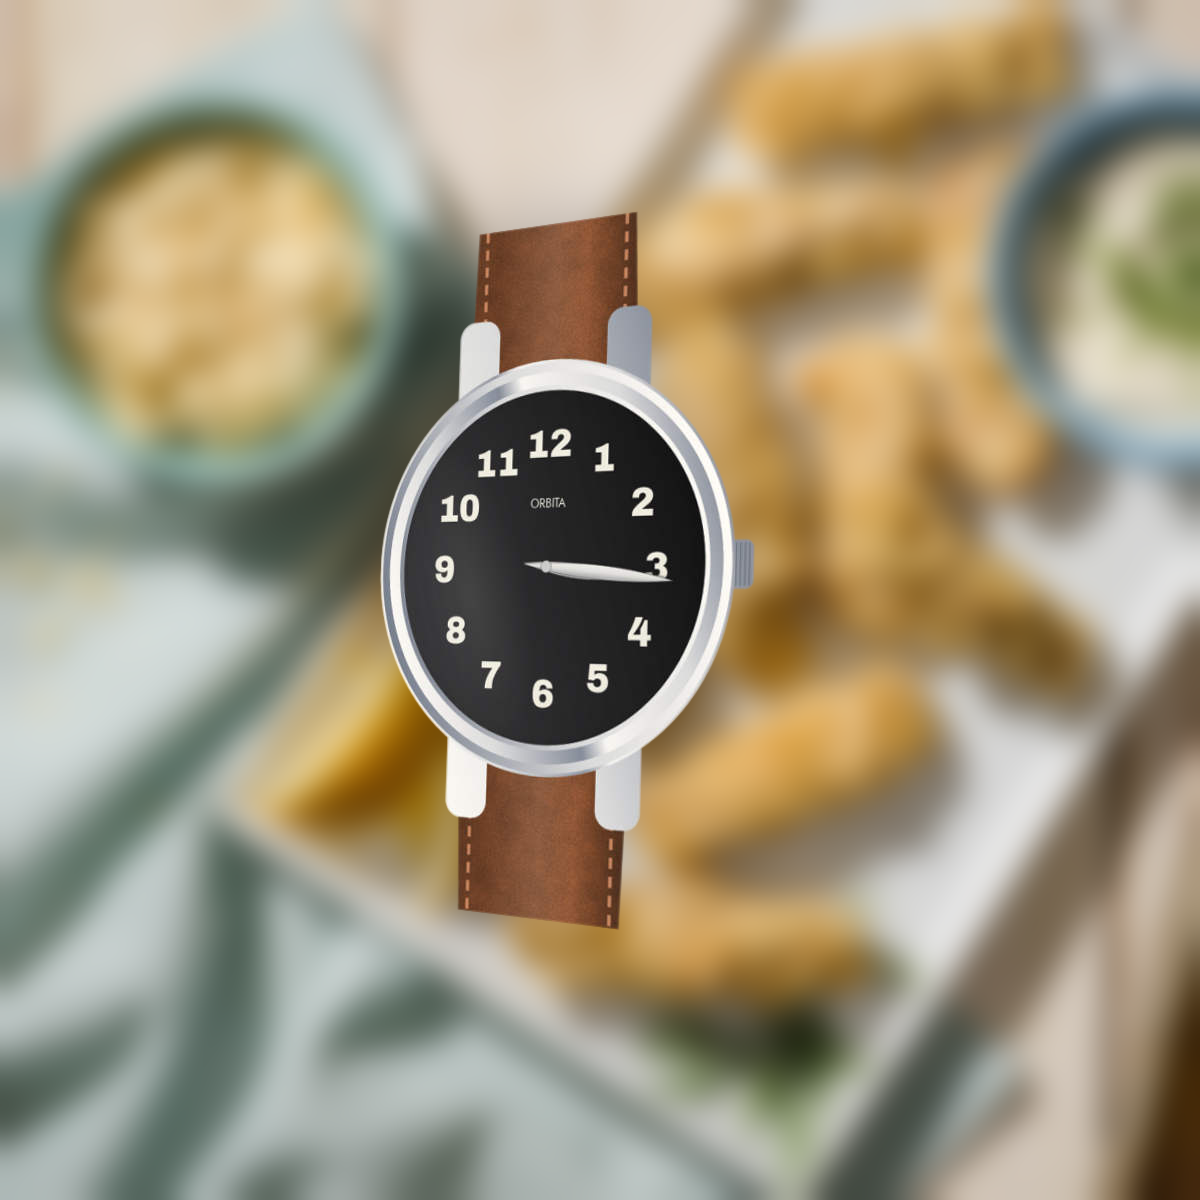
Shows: h=3 m=16
